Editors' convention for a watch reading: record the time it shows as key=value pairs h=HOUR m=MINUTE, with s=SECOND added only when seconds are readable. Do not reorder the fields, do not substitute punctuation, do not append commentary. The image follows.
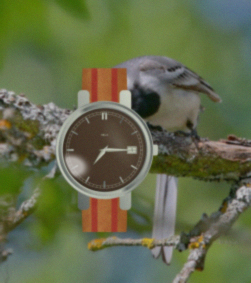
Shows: h=7 m=15
